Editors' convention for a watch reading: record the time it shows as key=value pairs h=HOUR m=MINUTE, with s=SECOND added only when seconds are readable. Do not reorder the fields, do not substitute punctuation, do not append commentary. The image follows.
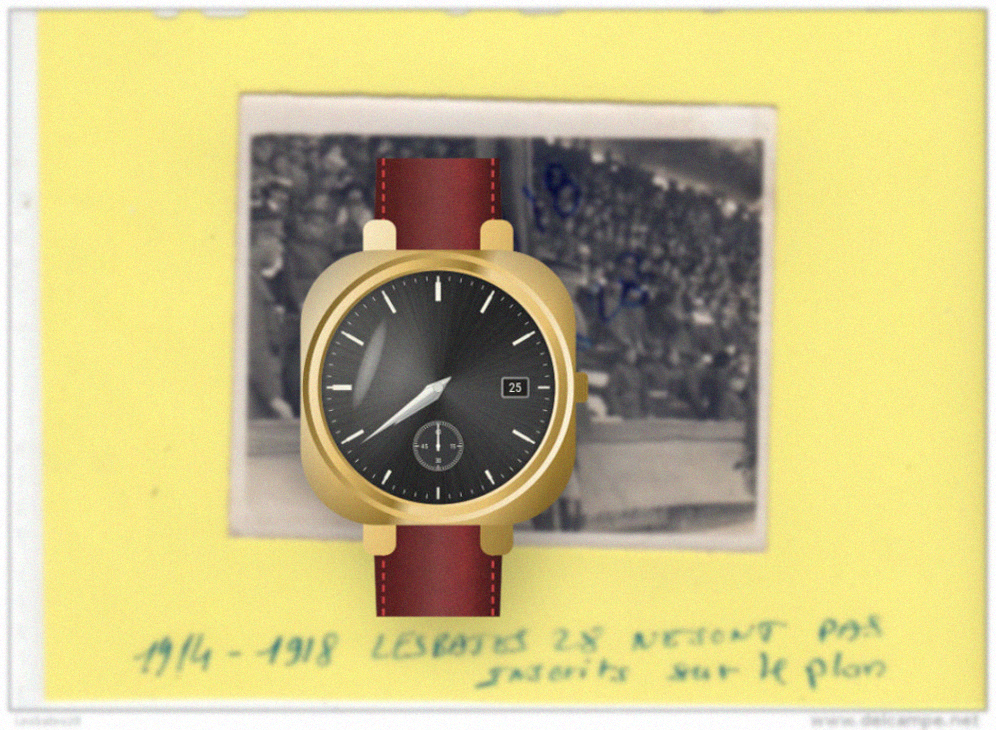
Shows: h=7 m=39
